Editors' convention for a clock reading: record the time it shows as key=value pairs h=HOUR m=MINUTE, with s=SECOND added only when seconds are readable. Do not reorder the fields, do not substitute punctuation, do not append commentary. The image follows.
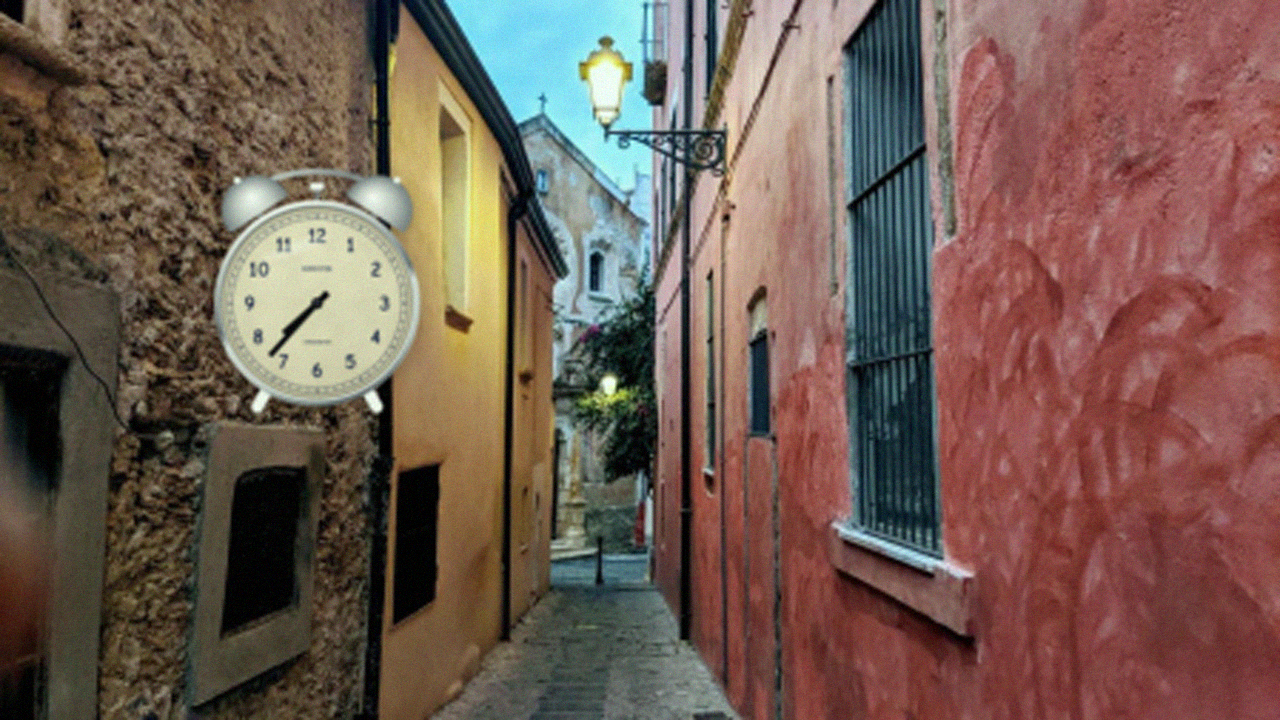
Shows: h=7 m=37
